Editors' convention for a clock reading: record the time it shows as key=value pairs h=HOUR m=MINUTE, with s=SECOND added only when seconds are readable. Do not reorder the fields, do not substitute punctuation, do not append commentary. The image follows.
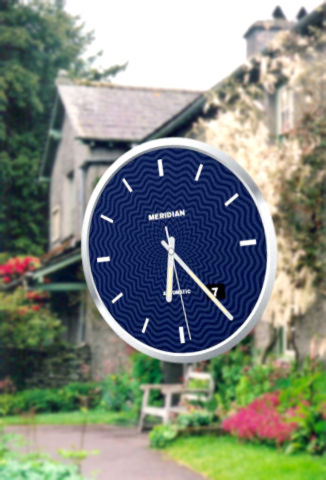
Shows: h=6 m=23 s=29
